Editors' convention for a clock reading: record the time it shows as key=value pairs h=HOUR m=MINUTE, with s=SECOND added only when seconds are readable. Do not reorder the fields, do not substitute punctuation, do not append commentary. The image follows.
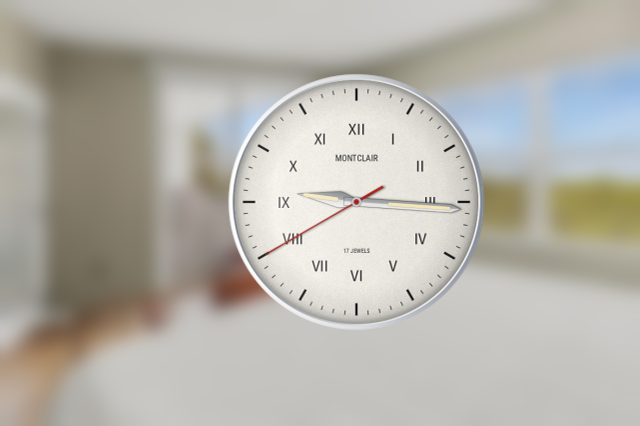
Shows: h=9 m=15 s=40
